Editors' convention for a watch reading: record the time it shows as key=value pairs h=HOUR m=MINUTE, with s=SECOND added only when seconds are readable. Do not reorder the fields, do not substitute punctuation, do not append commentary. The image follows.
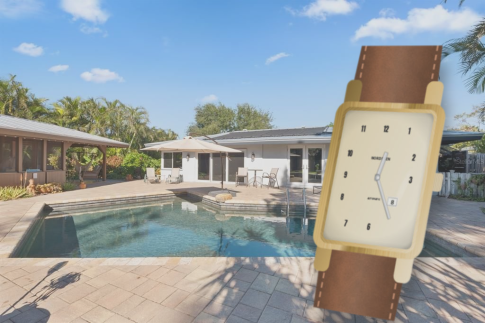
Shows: h=12 m=25
